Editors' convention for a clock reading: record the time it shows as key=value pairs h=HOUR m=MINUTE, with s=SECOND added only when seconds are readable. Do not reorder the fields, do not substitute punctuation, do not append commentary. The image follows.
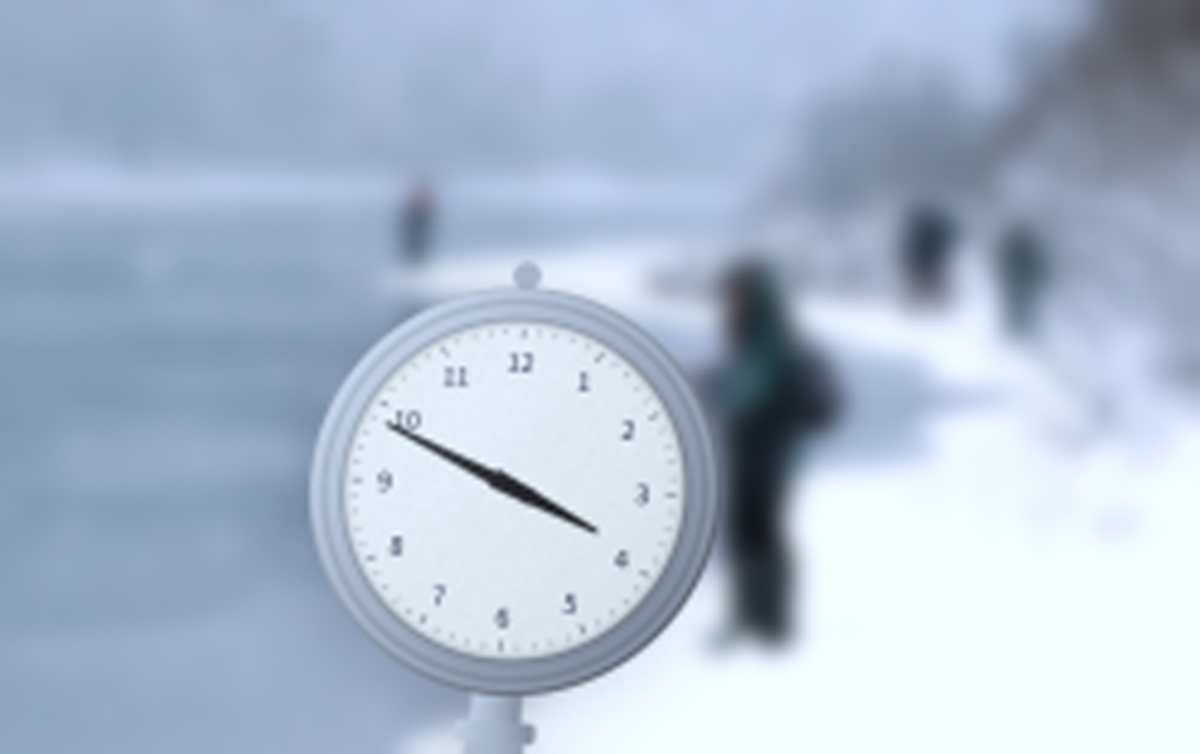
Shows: h=3 m=49
